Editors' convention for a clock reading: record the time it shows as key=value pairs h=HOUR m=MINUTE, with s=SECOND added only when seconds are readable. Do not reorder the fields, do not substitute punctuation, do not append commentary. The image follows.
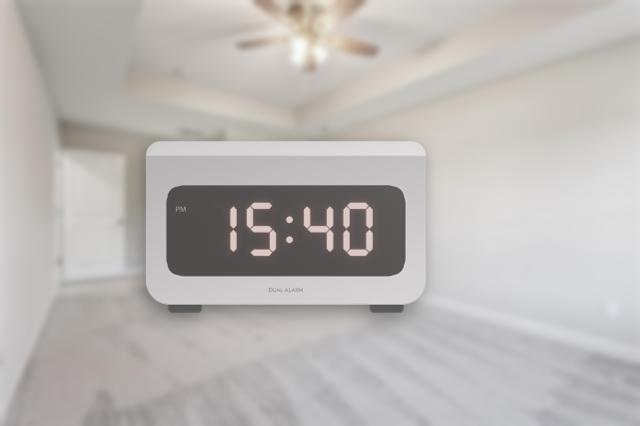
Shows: h=15 m=40
